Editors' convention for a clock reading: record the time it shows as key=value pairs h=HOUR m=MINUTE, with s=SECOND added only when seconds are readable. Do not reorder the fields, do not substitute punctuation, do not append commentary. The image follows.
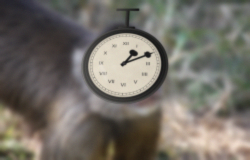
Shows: h=1 m=11
